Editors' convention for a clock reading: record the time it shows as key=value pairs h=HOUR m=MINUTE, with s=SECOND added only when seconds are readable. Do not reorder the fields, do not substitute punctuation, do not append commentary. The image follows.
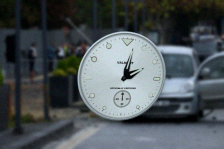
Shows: h=2 m=2
